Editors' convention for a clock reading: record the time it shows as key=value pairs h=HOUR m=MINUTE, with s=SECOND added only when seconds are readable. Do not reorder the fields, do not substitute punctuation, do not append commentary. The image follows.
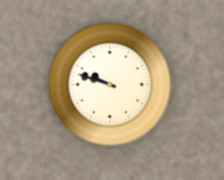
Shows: h=9 m=48
